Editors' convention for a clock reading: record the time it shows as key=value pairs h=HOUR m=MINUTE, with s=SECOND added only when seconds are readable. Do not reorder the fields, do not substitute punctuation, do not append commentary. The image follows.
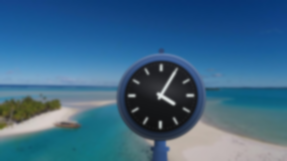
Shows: h=4 m=5
